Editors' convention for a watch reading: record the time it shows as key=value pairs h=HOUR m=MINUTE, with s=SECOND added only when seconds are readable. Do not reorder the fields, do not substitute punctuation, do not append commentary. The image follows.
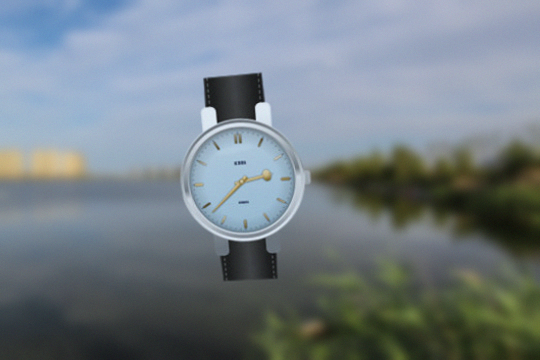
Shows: h=2 m=38
